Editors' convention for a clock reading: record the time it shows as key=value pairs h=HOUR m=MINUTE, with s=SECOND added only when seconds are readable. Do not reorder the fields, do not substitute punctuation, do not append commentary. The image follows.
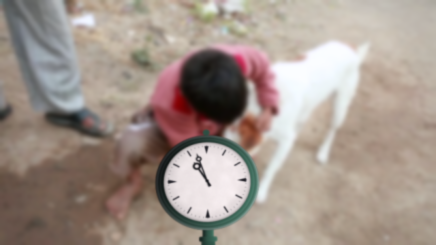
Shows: h=10 m=57
